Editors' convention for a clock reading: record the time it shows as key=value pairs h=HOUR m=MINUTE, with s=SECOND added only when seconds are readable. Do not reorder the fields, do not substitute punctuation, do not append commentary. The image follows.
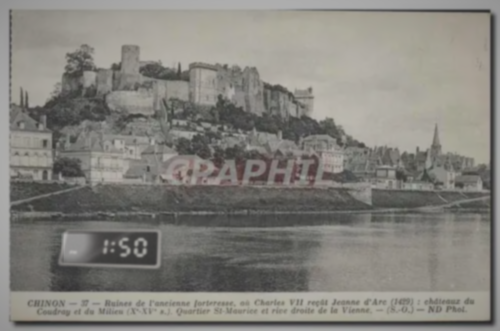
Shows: h=1 m=50
